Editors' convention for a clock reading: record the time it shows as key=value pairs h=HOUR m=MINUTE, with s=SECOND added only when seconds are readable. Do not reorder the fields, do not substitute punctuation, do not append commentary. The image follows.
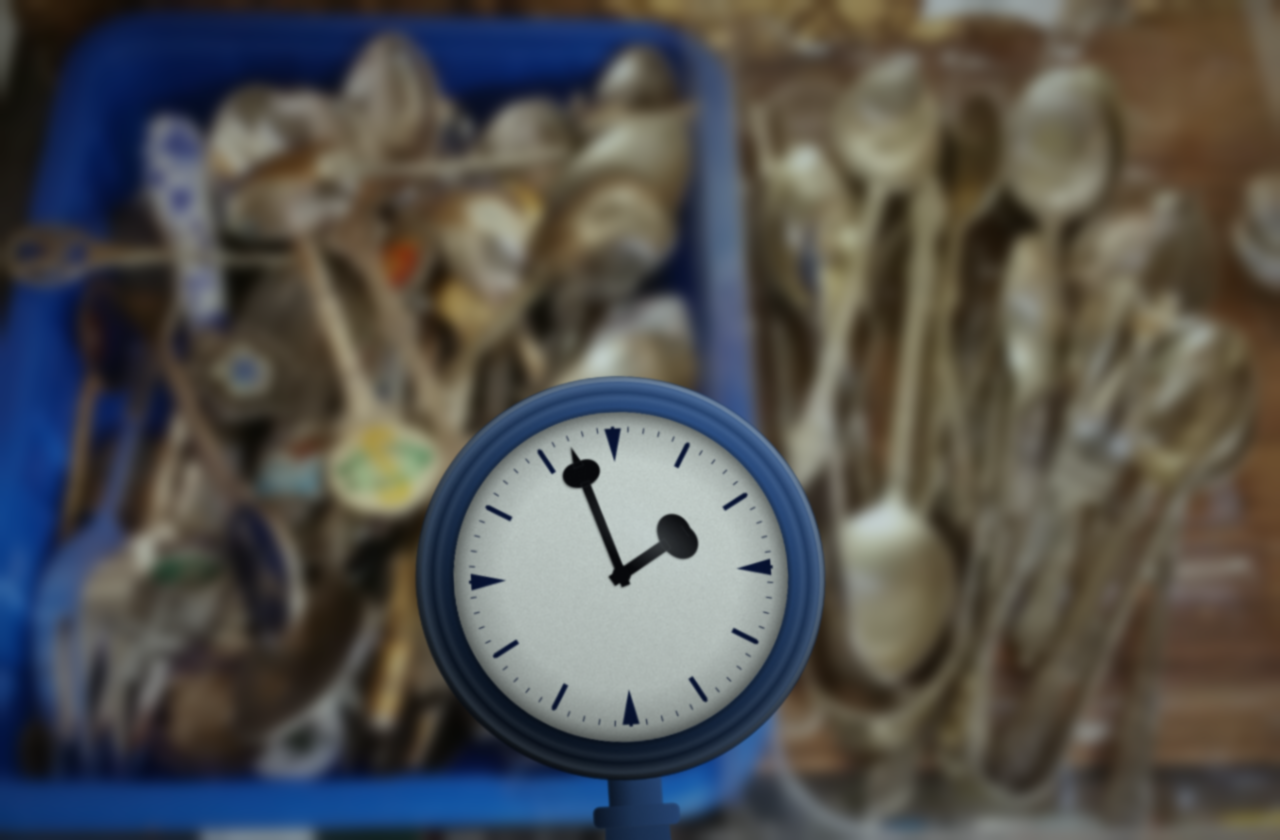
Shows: h=1 m=57
